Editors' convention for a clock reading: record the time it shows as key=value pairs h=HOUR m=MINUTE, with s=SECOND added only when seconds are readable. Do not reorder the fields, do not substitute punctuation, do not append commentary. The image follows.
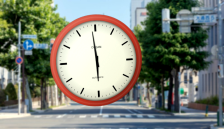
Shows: h=5 m=59
